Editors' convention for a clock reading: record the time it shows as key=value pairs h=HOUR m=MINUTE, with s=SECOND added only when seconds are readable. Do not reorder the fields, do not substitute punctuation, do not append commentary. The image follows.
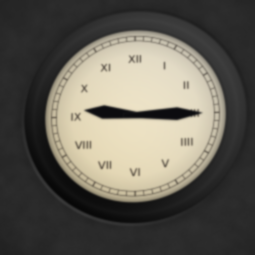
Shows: h=9 m=15
